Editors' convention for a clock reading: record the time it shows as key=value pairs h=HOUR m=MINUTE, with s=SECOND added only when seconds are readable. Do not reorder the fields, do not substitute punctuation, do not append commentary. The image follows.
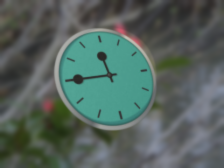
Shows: h=11 m=45
